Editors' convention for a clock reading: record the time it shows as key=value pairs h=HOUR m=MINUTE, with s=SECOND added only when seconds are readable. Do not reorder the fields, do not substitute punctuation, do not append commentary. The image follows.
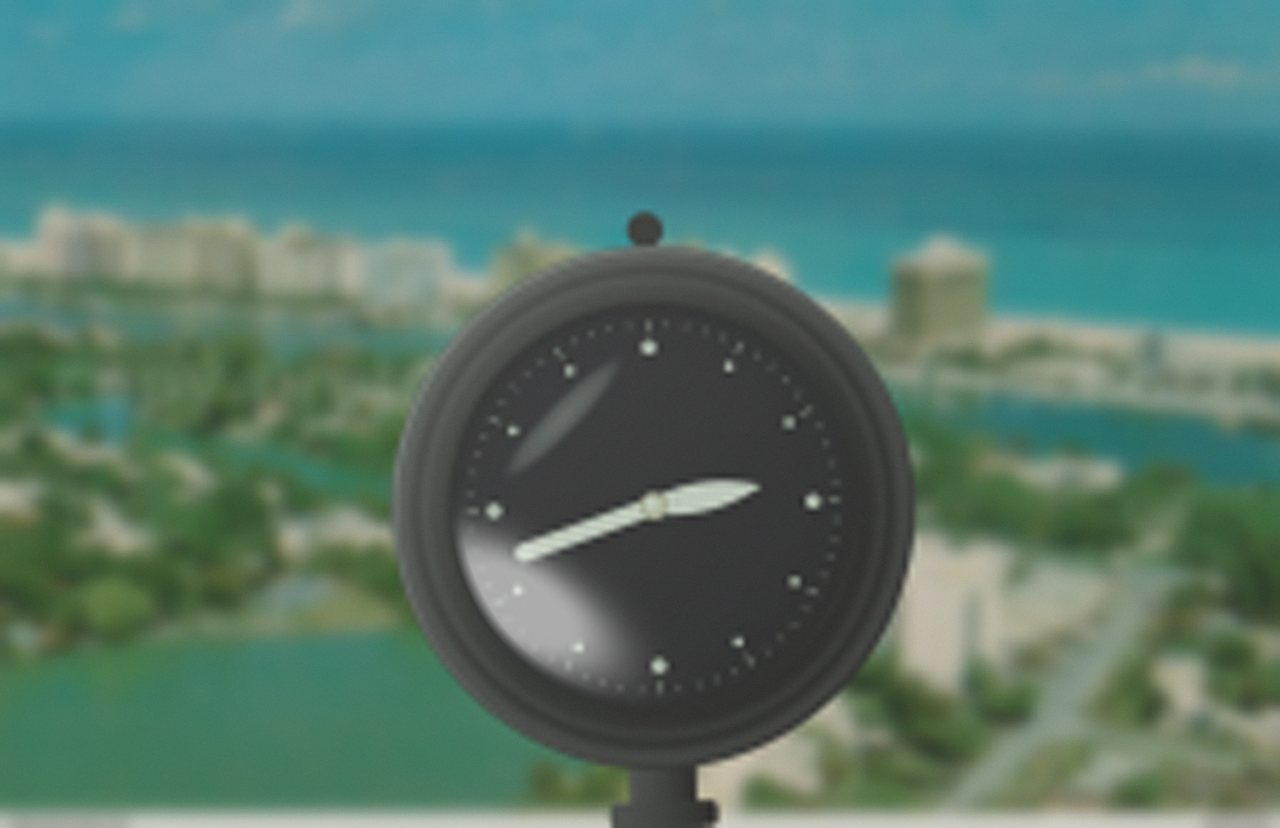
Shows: h=2 m=42
